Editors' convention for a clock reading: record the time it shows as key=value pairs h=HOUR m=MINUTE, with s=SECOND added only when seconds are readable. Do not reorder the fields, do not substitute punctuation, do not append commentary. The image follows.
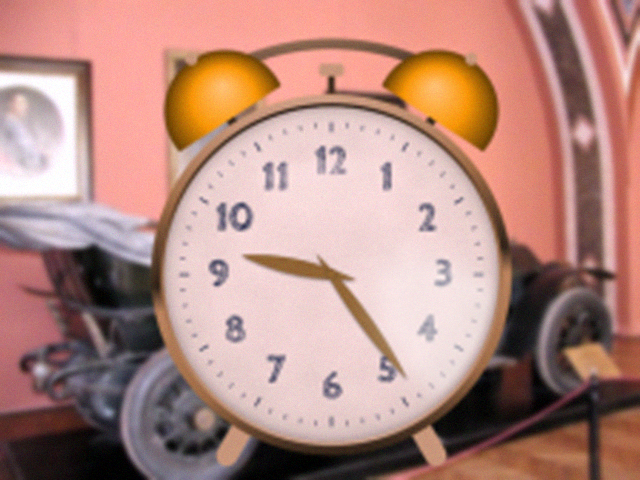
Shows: h=9 m=24
